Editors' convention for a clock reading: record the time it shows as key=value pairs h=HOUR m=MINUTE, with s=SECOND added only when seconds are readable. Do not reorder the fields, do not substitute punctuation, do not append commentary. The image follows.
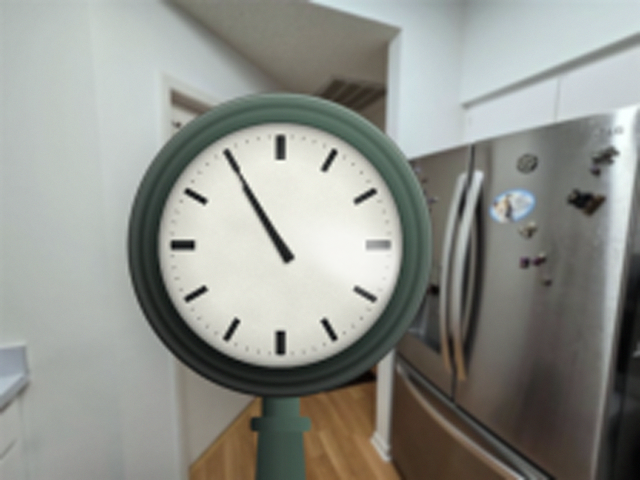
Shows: h=10 m=55
